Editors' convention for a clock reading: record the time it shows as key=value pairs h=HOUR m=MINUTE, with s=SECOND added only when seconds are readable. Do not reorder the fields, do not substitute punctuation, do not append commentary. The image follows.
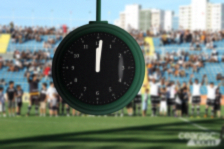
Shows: h=12 m=1
